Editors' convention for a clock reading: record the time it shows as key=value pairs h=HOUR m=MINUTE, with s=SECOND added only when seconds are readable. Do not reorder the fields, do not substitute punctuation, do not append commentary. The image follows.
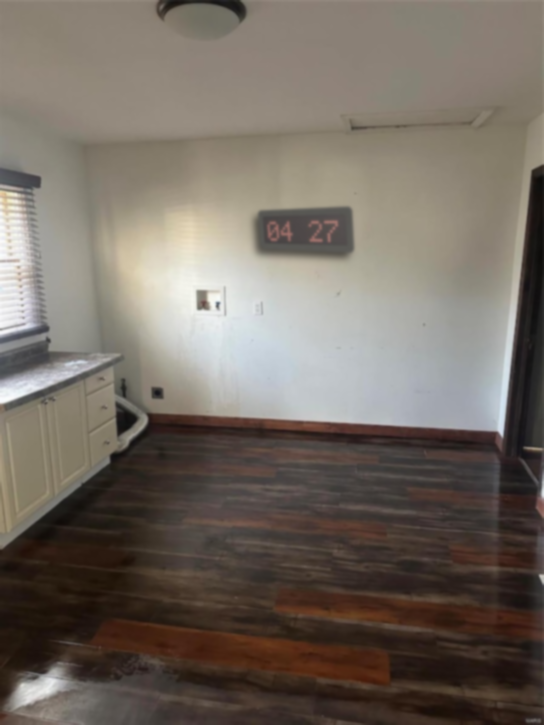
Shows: h=4 m=27
